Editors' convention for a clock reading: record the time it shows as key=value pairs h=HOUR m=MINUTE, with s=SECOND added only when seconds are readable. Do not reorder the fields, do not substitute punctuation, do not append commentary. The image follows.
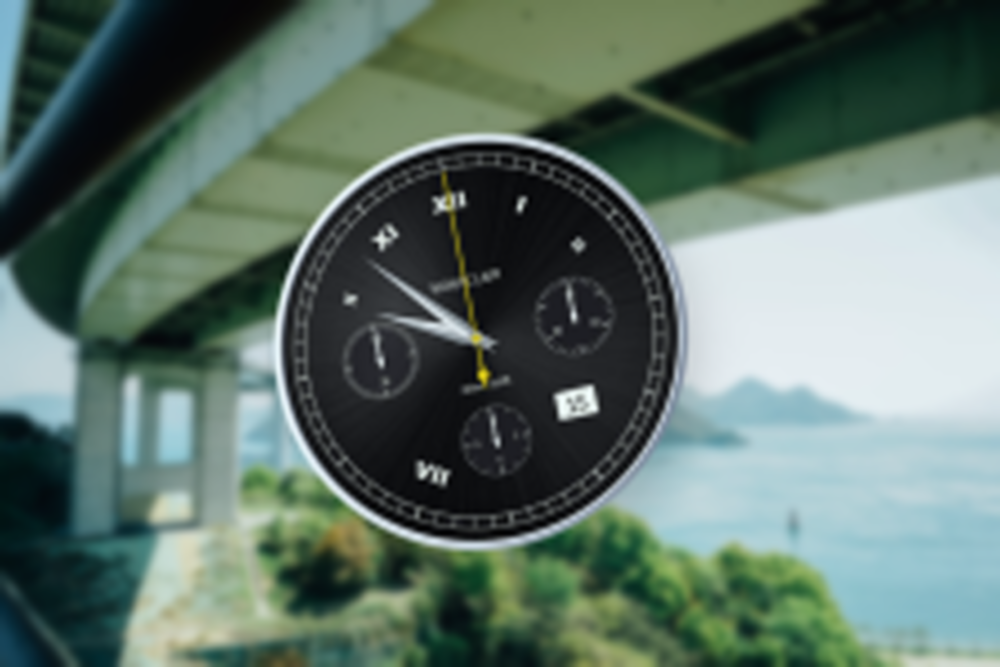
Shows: h=9 m=53
